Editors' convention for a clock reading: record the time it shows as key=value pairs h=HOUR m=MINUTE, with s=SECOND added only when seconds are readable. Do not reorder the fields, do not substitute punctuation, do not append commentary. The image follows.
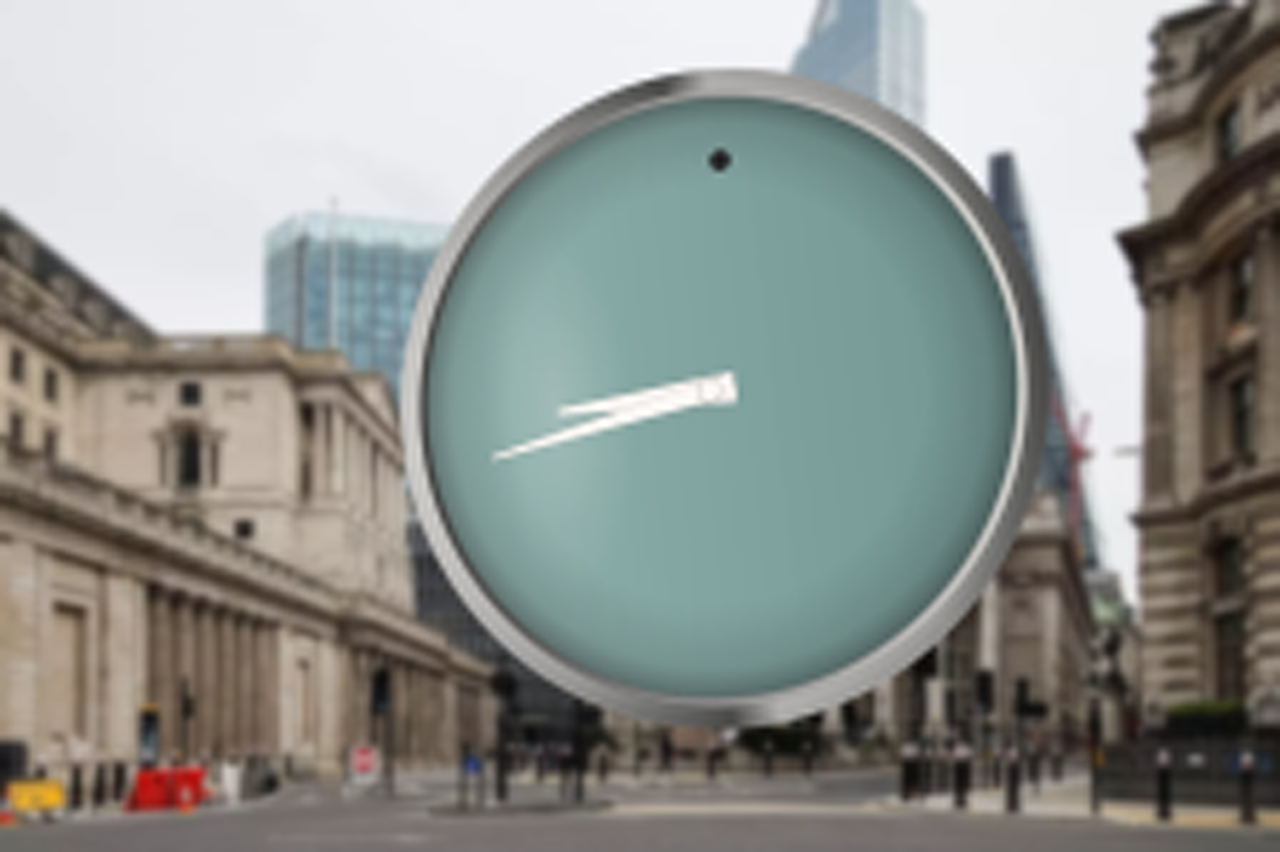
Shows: h=8 m=42
